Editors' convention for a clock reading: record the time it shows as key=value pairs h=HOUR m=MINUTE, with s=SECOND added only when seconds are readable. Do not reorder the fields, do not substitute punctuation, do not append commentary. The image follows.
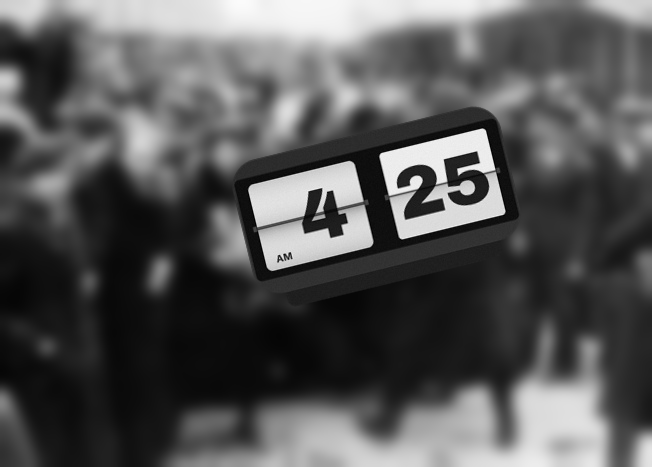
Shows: h=4 m=25
